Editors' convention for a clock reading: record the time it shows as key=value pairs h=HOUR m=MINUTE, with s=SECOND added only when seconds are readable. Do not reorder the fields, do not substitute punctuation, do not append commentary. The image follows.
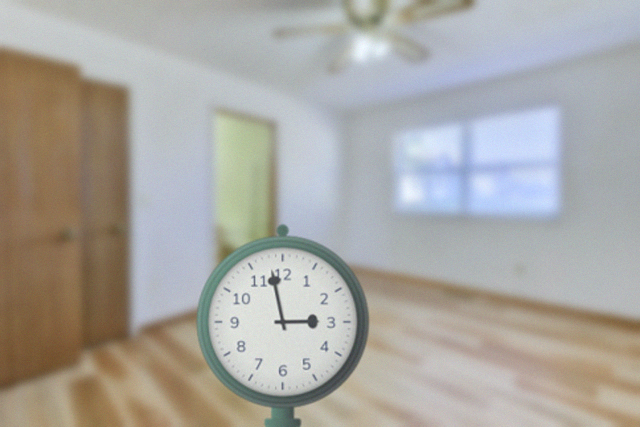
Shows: h=2 m=58
